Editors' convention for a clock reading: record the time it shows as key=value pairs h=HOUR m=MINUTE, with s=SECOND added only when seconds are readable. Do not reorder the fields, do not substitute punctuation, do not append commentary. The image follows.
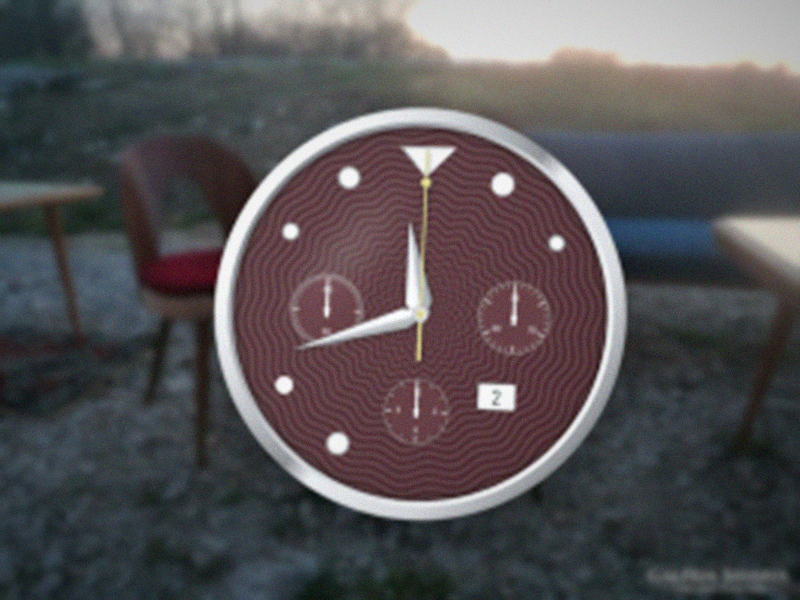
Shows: h=11 m=42
